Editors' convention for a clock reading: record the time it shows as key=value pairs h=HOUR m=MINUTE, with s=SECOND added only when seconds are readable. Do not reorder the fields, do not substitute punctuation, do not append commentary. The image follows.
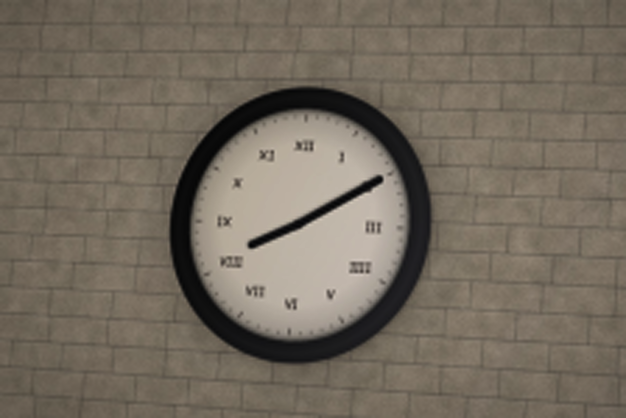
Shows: h=8 m=10
